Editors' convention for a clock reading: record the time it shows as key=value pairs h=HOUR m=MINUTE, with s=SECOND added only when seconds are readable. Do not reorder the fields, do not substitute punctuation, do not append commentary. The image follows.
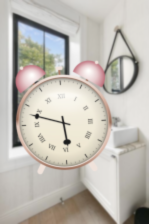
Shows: h=5 m=48
